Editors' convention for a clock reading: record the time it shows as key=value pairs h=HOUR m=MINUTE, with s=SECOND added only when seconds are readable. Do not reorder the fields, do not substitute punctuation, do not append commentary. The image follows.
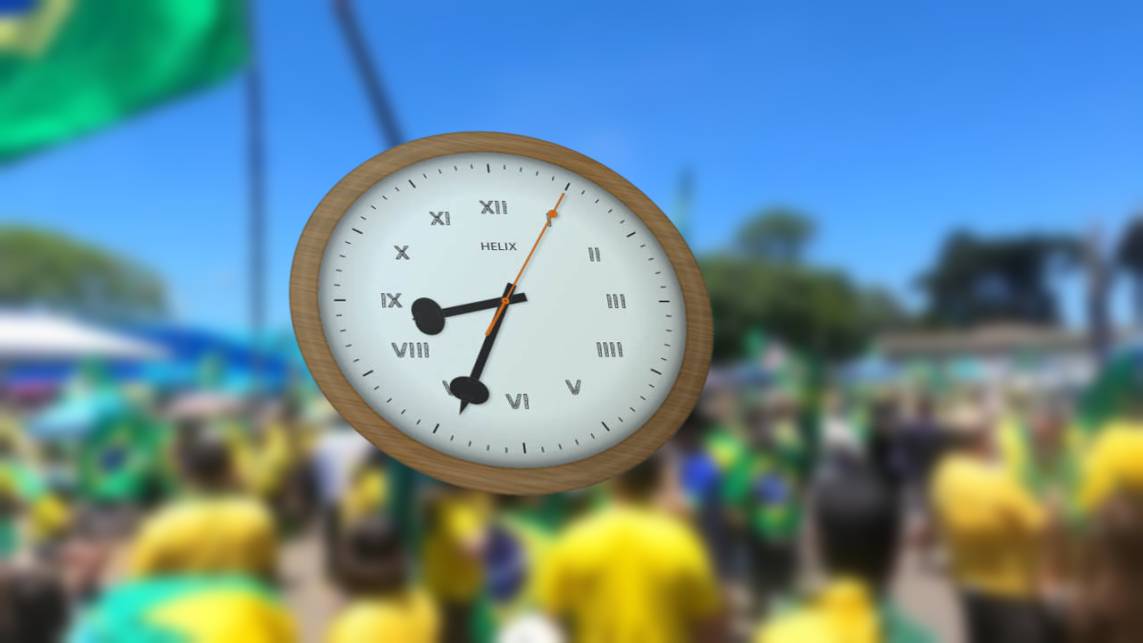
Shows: h=8 m=34 s=5
